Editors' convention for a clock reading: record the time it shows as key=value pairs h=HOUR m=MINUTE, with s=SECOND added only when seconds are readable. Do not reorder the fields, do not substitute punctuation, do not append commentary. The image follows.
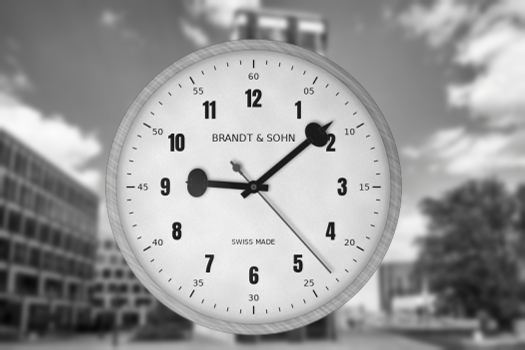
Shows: h=9 m=8 s=23
